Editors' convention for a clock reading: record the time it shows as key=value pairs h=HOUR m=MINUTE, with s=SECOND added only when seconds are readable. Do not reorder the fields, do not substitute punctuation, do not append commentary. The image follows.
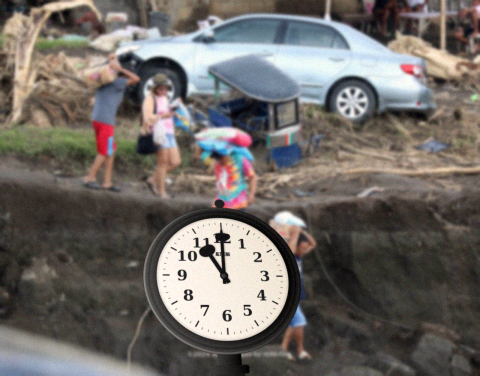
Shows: h=11 m=0
